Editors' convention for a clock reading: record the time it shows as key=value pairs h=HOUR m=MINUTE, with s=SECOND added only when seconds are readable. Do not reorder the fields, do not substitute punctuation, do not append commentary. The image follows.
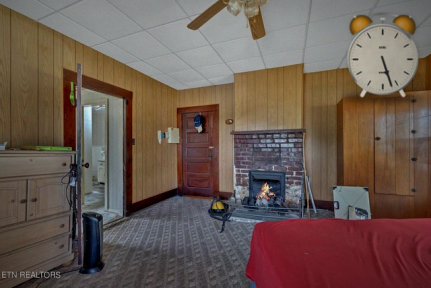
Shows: h=5 m=27
